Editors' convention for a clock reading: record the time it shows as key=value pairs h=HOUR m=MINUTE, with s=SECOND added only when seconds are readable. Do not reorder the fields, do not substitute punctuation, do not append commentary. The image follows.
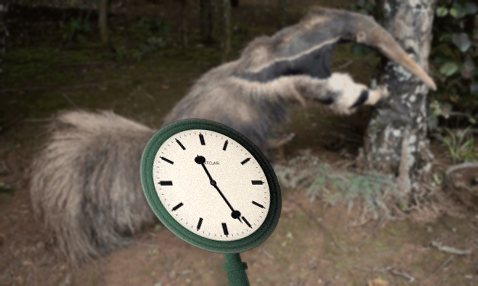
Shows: h=11 m=26
